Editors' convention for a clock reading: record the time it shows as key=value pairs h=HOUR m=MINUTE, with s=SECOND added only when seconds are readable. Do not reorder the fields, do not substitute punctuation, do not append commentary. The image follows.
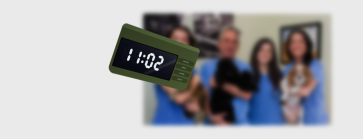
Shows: h=11 m=2
